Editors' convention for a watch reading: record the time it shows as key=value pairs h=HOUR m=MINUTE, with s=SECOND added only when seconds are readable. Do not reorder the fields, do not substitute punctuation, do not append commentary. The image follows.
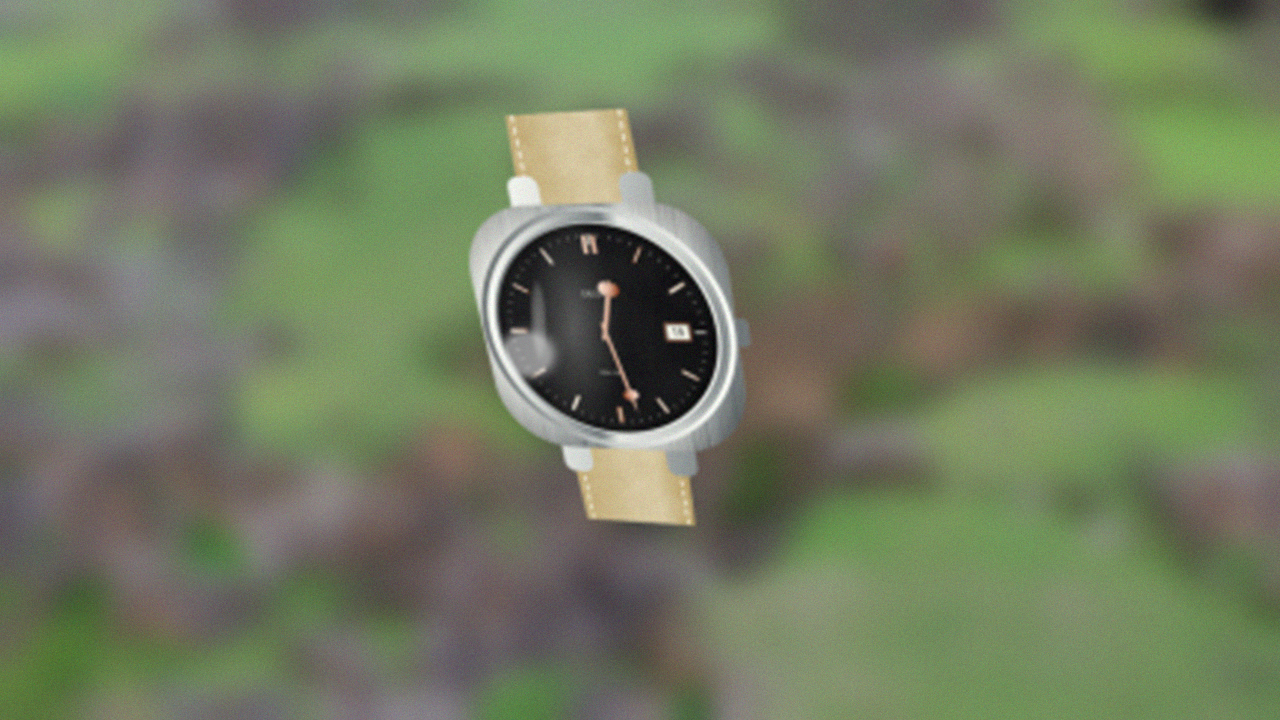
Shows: h=12 m=28
